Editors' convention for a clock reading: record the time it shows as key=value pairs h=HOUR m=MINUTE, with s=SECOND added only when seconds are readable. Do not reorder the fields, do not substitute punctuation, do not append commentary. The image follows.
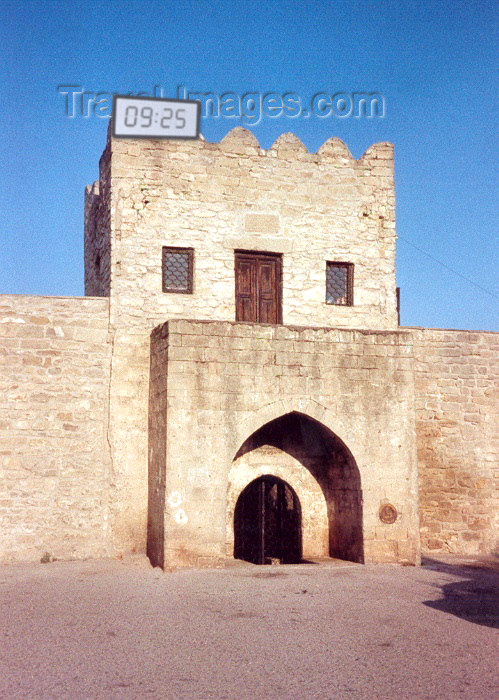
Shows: h=9 m=25
